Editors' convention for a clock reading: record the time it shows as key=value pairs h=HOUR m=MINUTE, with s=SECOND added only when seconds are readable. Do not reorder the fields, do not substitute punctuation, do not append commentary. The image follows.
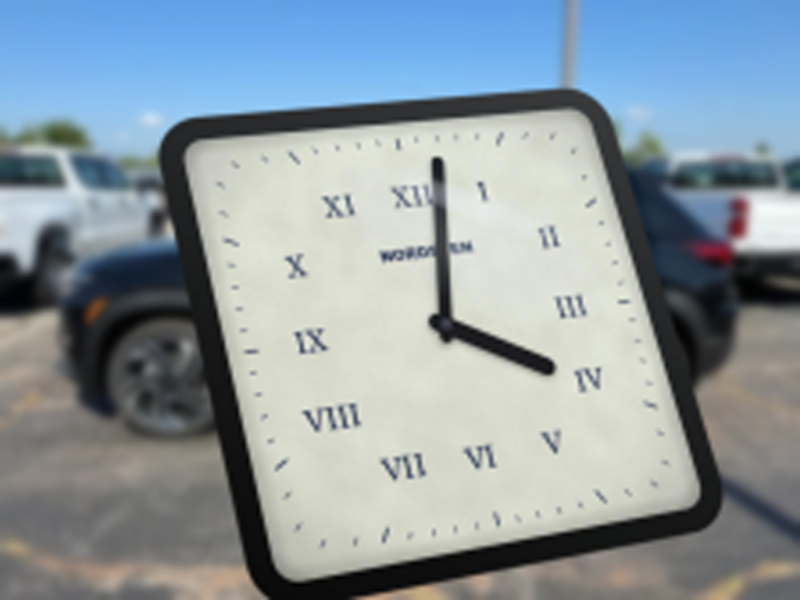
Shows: h=4 m=2
